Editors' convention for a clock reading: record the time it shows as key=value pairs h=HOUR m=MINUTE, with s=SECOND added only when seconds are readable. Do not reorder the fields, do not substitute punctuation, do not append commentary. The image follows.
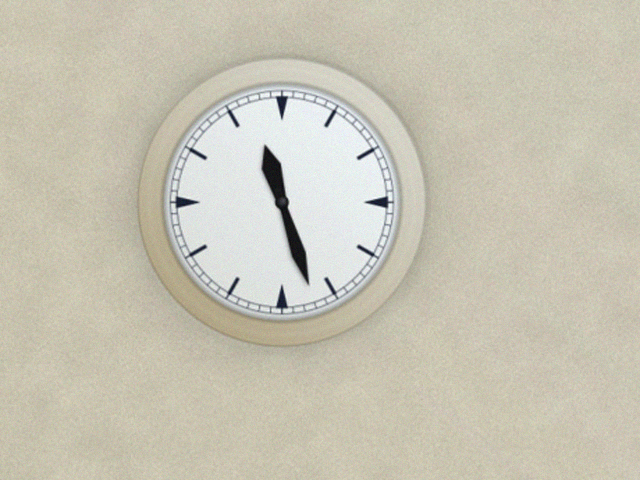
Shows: h=11 m=27
